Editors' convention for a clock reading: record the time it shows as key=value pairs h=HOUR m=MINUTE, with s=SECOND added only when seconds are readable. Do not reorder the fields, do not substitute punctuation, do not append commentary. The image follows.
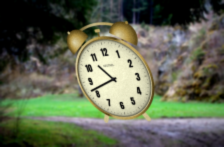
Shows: h=10 m=42
